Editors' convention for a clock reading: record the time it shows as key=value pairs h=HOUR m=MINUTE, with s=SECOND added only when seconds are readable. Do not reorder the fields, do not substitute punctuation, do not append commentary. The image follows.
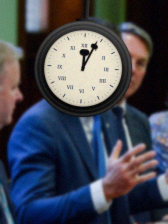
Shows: h=12 m=4
